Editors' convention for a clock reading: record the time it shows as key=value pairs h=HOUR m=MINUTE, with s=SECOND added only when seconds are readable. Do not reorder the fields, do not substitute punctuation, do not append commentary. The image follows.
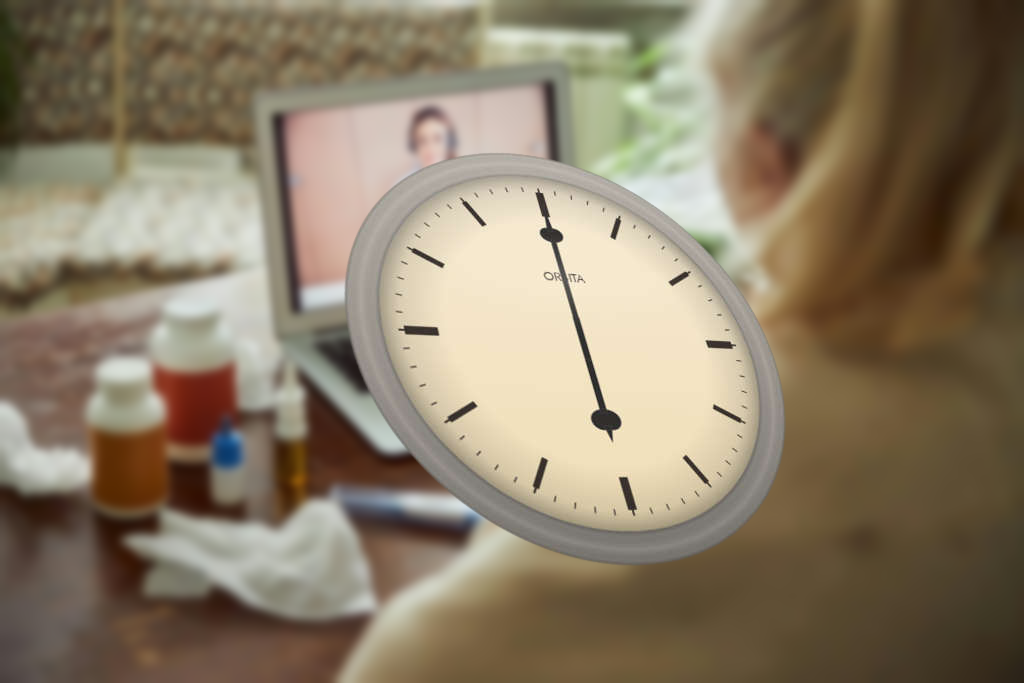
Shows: h=6 m=0
